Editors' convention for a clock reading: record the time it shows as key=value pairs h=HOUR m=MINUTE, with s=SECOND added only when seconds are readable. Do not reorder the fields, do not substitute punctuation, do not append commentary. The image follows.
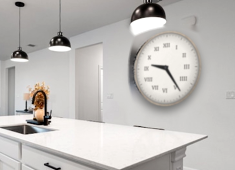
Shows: h=9 m=24
